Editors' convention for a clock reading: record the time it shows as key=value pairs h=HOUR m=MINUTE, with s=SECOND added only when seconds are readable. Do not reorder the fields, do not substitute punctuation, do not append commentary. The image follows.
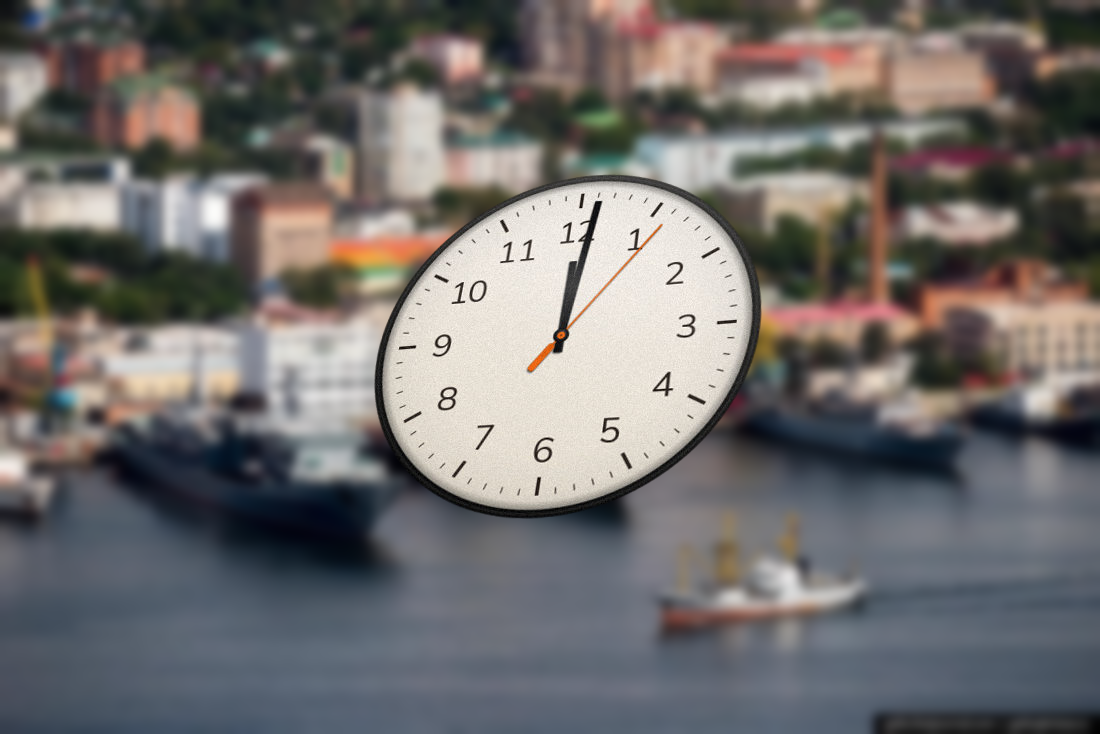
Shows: h=12 m=1 s=6
